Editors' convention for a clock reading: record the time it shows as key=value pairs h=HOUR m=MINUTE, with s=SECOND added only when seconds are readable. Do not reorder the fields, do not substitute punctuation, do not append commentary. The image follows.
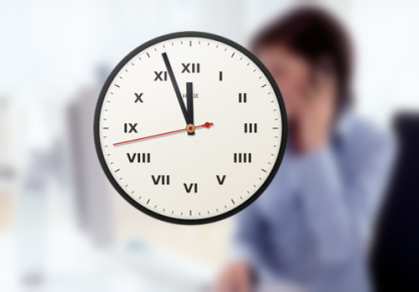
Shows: h=11 m=56 s=43
